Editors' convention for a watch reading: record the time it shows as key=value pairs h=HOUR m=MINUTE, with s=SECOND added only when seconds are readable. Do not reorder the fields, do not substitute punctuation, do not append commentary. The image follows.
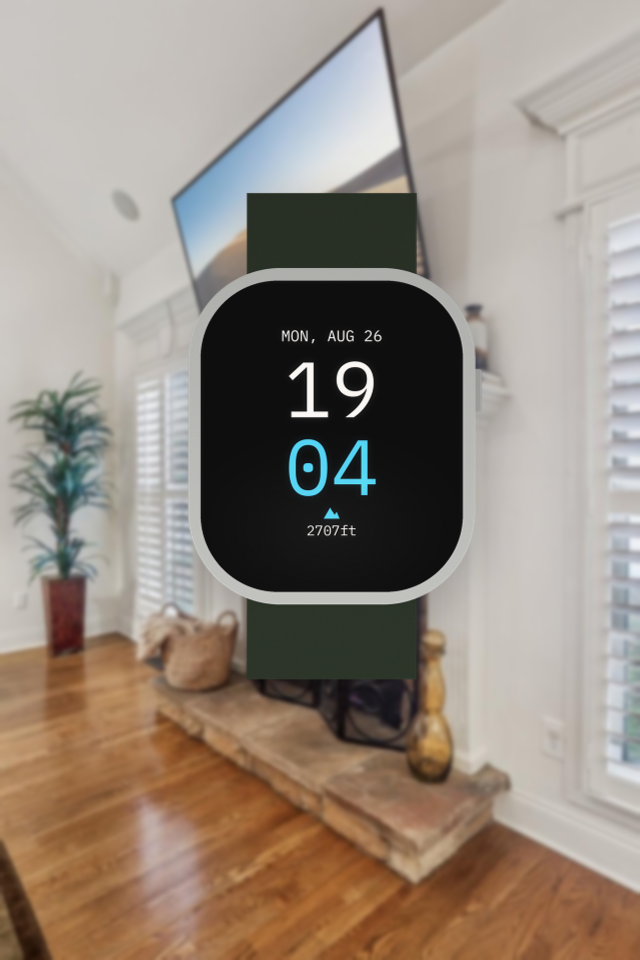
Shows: h=19 m=4
